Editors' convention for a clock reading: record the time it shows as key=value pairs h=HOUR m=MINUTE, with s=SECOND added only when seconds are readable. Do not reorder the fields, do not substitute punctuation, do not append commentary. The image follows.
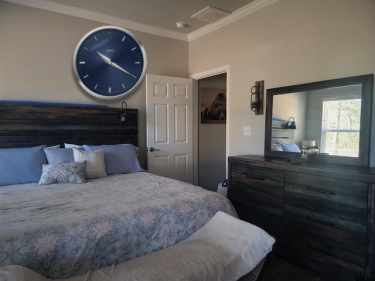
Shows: h=10 m=20
